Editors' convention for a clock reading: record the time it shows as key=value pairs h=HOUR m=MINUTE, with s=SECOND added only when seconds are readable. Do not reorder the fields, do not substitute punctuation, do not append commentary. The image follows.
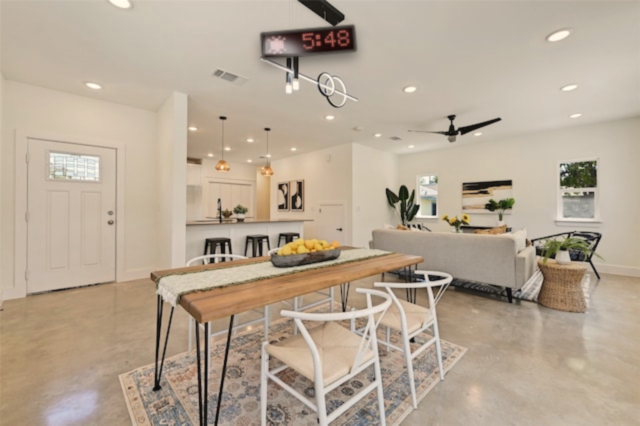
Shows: h=5 m=48
